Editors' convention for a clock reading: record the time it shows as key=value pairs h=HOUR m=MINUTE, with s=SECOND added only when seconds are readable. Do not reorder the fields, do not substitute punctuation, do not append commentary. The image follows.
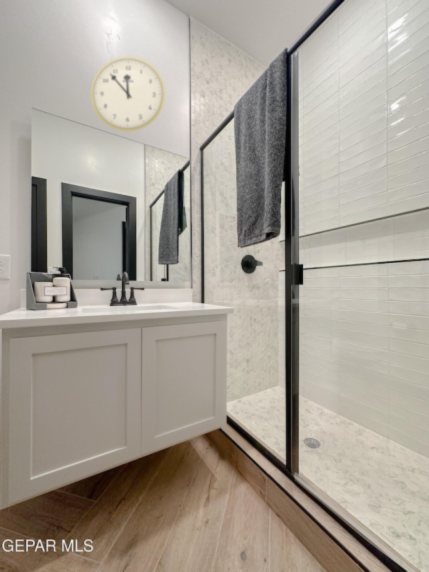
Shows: h=11 m=53
